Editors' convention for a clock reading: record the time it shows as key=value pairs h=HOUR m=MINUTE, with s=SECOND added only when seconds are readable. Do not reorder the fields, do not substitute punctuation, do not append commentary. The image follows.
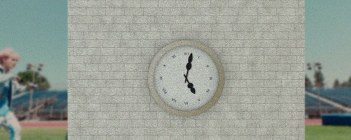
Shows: h=5 m=2
